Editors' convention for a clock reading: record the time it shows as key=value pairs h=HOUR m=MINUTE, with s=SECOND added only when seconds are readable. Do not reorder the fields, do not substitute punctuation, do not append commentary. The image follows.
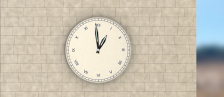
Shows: h=12 m=59
